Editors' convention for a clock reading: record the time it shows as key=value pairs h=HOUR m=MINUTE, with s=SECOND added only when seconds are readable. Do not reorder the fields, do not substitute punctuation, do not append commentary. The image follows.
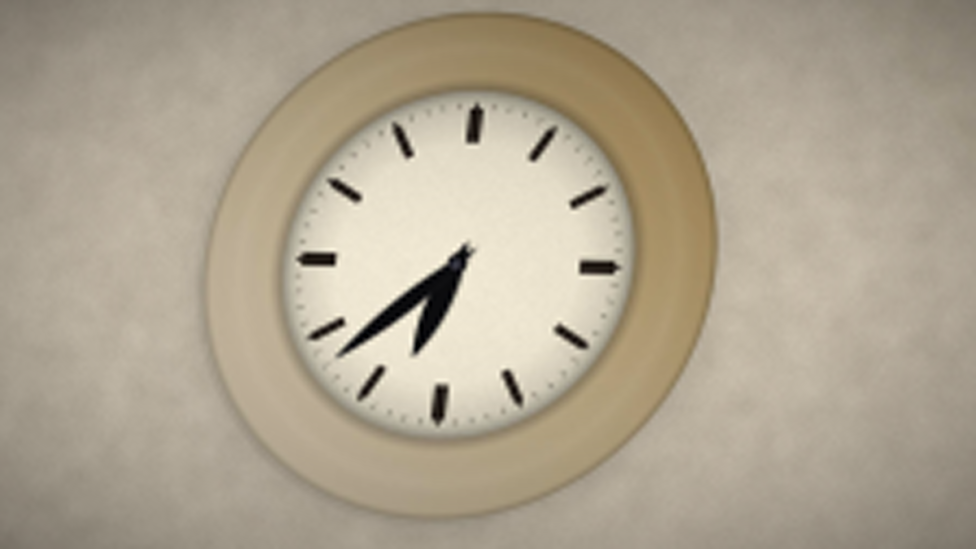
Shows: h=6 m=38
